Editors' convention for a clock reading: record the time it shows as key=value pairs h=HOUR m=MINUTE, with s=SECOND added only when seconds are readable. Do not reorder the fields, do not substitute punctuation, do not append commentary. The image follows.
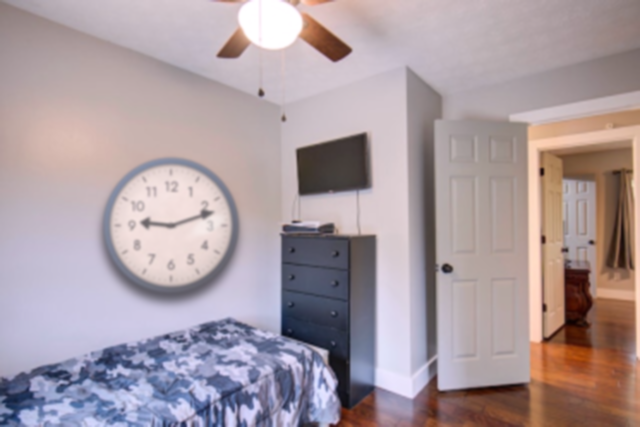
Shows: h=9 m=12
